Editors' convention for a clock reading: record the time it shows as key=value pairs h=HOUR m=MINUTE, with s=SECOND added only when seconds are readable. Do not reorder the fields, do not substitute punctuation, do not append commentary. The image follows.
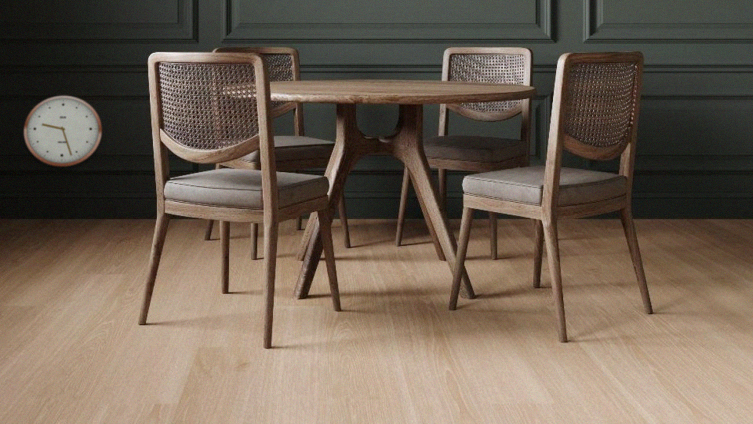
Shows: h=9 m=27
